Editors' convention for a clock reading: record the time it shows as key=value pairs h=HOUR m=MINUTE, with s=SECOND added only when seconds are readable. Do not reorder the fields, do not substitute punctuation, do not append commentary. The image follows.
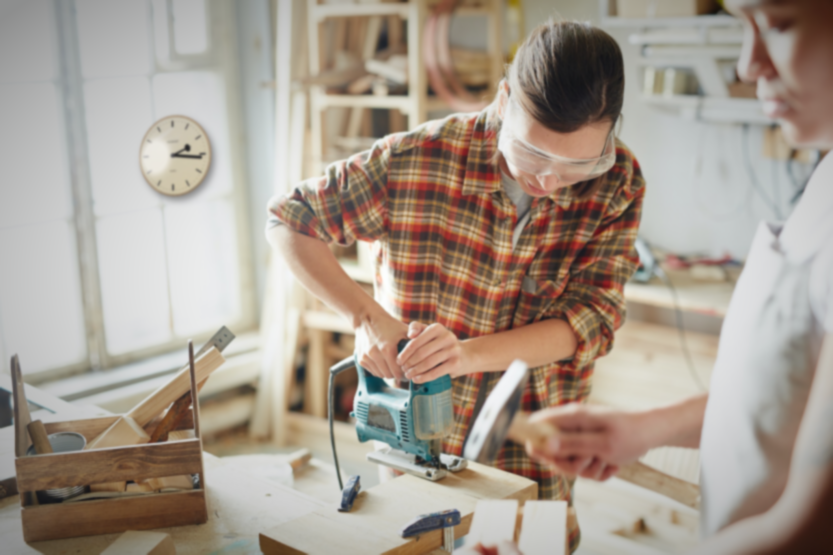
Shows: h=2 m=16
